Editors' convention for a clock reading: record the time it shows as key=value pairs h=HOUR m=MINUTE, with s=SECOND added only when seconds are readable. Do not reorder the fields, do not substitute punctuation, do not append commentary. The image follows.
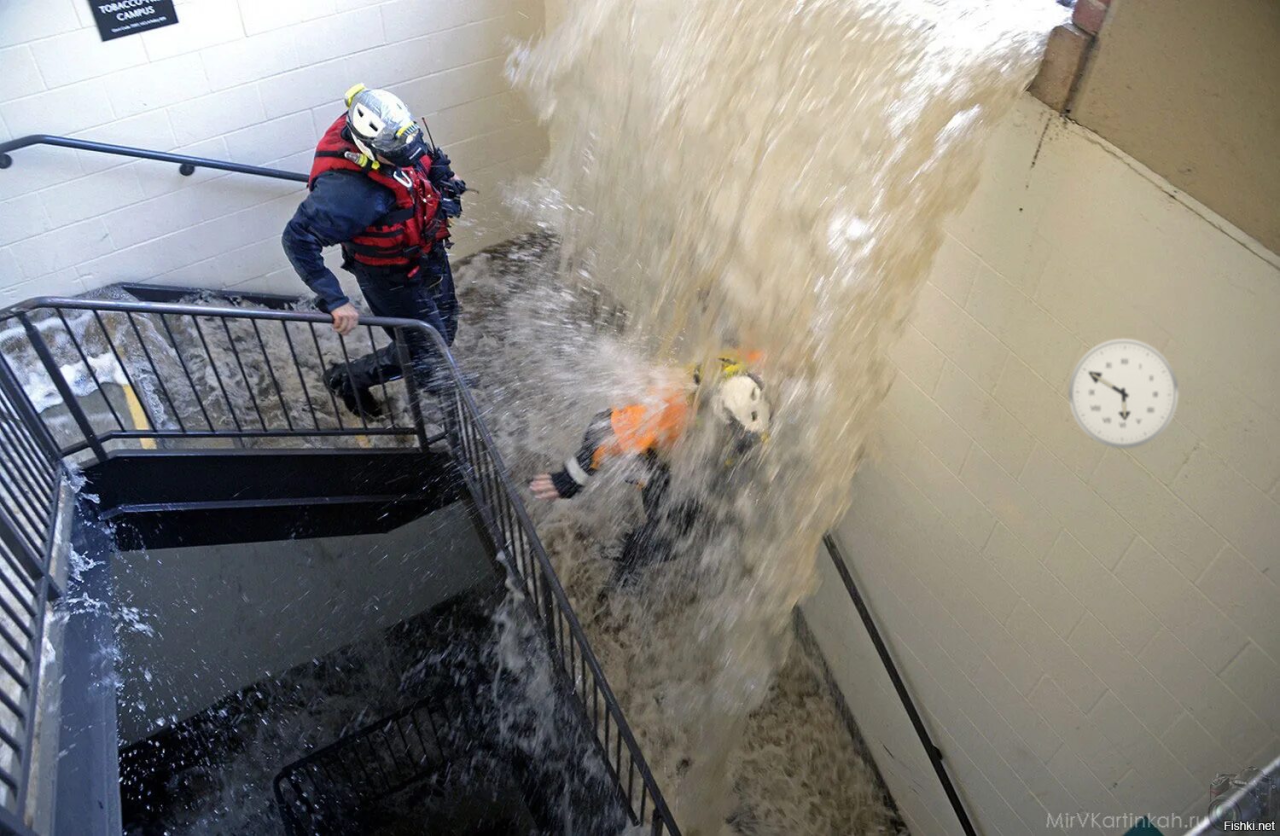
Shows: h=5 m=50
